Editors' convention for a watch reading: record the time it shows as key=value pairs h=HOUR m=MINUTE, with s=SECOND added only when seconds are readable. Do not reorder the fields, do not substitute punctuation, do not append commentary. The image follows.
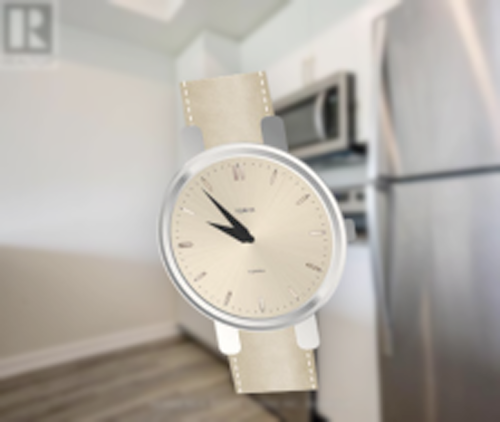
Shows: h=9 m=54
